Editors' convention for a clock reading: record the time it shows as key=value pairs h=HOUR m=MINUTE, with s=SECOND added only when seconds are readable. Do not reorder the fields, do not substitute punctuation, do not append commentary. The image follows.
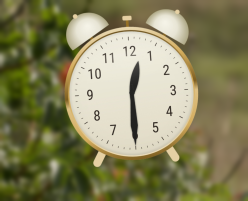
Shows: h=12 m=30
